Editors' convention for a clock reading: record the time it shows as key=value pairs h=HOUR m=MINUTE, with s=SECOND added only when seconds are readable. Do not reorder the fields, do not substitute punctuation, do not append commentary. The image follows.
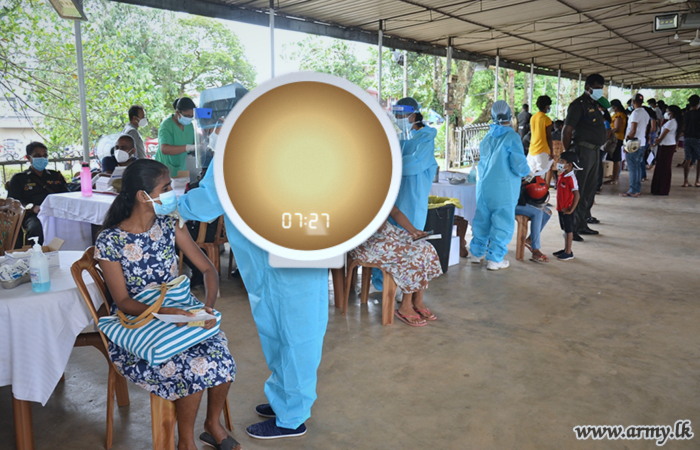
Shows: h=7 m=27
